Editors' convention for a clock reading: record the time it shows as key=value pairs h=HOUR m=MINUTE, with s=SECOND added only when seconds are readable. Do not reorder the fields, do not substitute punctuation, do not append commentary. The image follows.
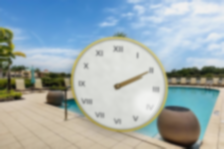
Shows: h=2 m=10
